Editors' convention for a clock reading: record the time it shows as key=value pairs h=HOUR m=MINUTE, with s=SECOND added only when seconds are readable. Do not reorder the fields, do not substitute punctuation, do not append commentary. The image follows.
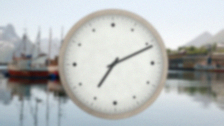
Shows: h=7 m=11
